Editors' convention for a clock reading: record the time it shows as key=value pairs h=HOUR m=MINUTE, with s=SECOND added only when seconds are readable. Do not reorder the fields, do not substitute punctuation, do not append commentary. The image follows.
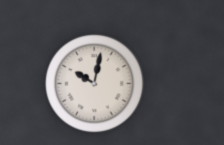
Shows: h=10 m=2
